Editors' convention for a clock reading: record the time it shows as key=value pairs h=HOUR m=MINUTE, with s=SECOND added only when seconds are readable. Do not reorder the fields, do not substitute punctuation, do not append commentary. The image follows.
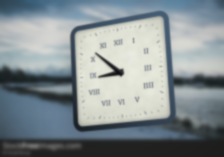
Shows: h=8 m=52
